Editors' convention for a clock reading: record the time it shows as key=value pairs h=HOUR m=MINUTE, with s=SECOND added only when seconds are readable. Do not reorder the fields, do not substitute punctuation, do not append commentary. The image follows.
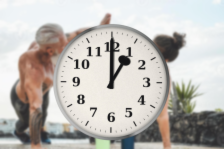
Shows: h=1 m=0
